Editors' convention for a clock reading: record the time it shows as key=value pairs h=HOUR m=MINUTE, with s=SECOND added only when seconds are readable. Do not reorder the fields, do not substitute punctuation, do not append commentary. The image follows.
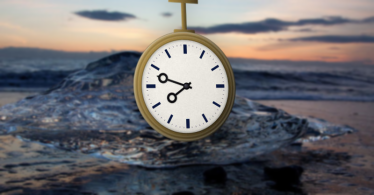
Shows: h=7 m=48
